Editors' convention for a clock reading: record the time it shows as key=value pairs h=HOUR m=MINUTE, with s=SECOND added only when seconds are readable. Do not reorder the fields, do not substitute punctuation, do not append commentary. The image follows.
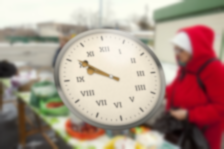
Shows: h=9 m=51
